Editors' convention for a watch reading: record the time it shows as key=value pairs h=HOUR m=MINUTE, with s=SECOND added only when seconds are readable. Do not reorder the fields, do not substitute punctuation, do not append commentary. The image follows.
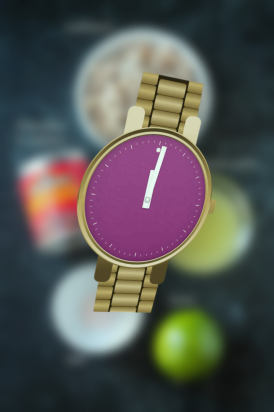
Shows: h=12 m=1
